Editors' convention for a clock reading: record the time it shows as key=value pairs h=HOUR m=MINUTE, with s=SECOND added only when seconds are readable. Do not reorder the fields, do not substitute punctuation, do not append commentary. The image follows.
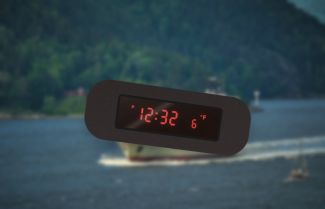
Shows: h=12 m=32
